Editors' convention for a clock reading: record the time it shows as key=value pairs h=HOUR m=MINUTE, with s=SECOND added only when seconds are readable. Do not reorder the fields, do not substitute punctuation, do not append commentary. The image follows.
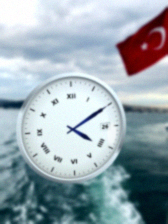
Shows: h=4 m=10
